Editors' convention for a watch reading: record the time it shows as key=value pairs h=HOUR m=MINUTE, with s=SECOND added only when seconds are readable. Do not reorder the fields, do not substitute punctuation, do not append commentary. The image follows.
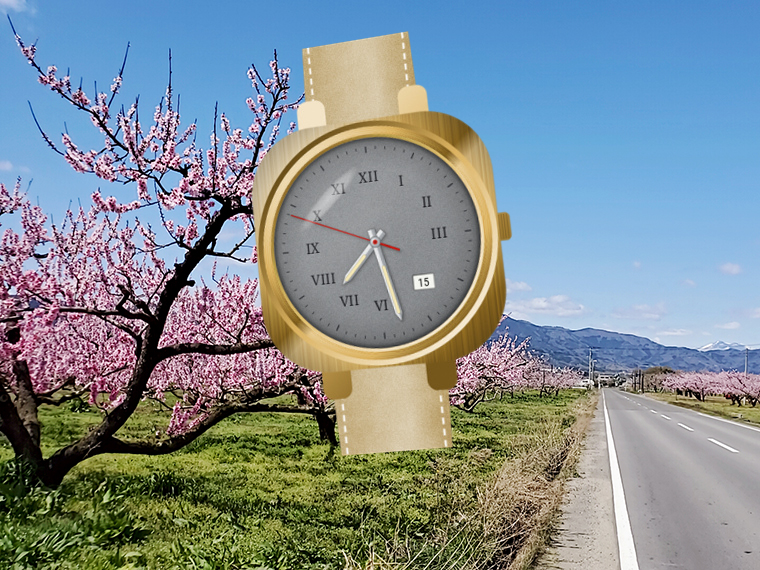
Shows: h=7 m=27 s=49
